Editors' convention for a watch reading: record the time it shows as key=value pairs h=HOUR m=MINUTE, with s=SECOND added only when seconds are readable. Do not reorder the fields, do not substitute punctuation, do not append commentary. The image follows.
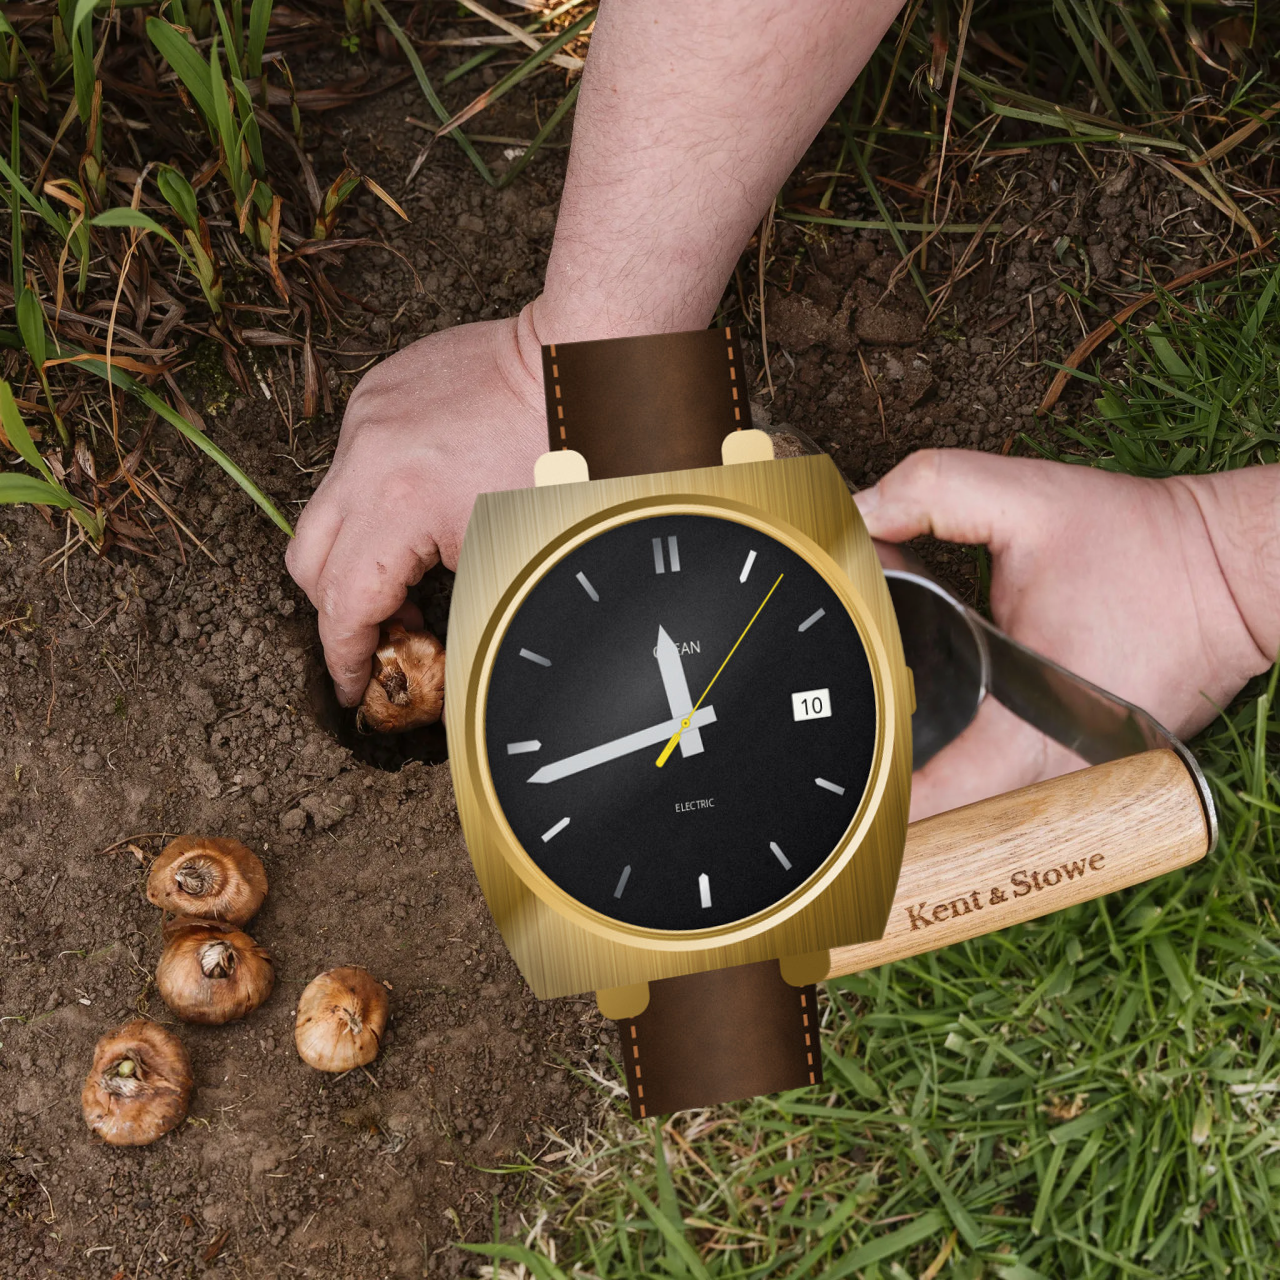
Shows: h=11 m=43 s=7
